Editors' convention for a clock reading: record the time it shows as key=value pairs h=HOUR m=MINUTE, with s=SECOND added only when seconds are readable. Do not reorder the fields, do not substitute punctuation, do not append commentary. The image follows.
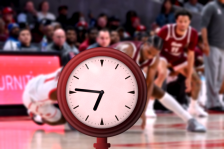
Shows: h=6 m=46
